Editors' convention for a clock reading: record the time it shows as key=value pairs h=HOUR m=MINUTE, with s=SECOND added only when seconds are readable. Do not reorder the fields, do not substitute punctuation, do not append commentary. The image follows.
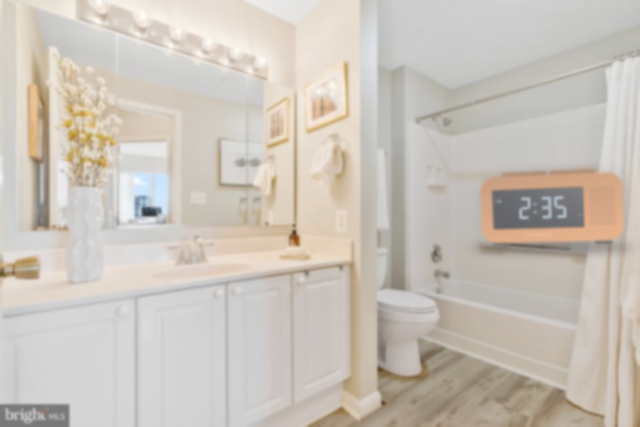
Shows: h=2 m=35
